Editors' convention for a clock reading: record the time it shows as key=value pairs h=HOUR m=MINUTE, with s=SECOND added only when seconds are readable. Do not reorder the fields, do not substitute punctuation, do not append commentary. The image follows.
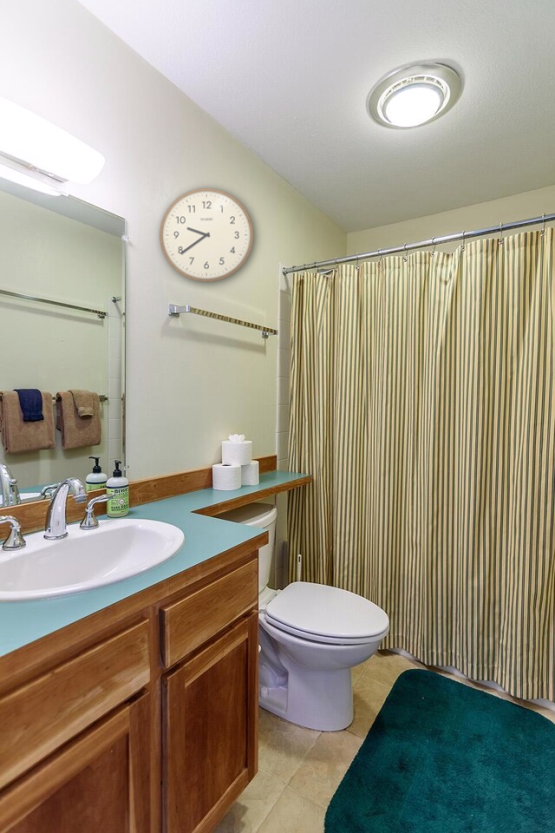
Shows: h=9 m=39
